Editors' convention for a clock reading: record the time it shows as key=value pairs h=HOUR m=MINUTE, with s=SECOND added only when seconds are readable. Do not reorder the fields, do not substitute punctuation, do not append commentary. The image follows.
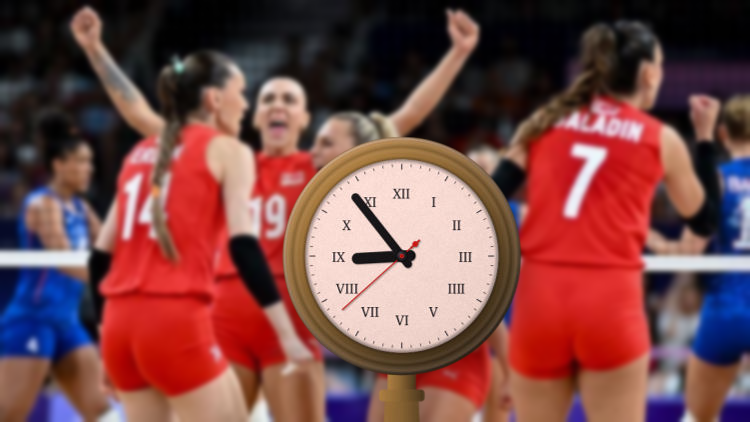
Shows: h=8 m=53 s=38
